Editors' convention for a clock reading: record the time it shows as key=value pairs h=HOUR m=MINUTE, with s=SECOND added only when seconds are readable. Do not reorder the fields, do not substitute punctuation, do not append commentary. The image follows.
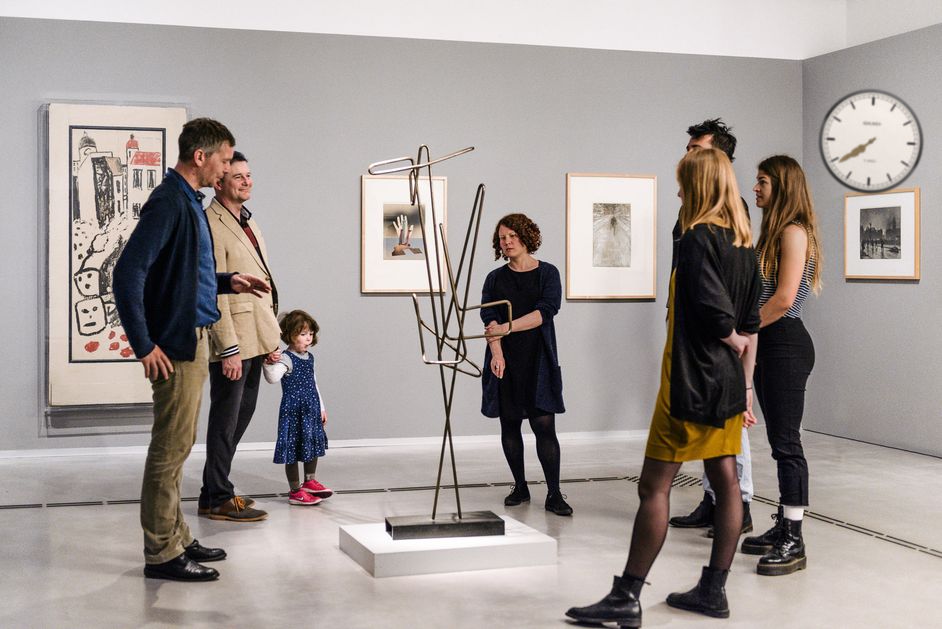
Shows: h=7 m=39
